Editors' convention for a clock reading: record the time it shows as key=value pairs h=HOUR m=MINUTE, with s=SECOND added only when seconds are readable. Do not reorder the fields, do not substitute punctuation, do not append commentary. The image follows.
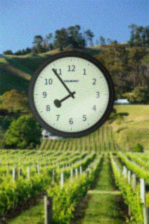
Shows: h=7 m=54
